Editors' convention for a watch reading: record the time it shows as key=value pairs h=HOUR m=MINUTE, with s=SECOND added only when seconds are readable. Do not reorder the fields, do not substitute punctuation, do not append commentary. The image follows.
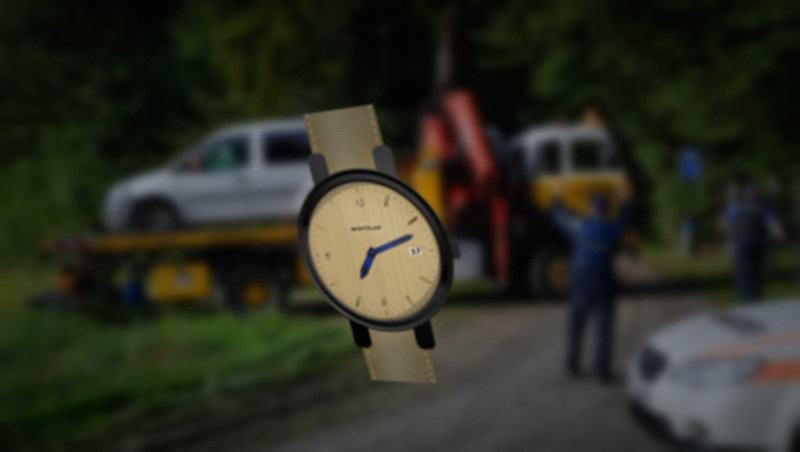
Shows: h=7 m=12
